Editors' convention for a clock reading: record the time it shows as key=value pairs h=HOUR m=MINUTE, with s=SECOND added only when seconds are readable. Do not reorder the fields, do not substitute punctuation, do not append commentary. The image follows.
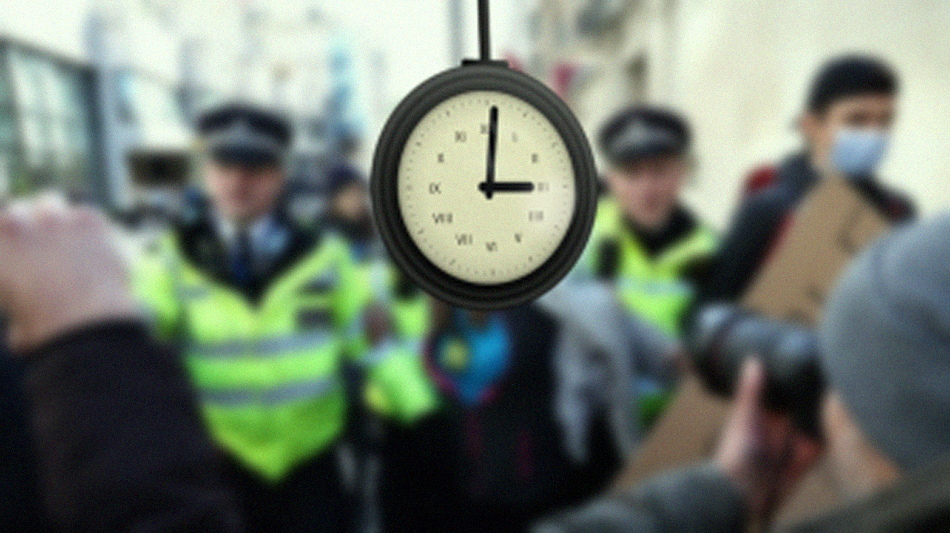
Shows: h=3 m=1
